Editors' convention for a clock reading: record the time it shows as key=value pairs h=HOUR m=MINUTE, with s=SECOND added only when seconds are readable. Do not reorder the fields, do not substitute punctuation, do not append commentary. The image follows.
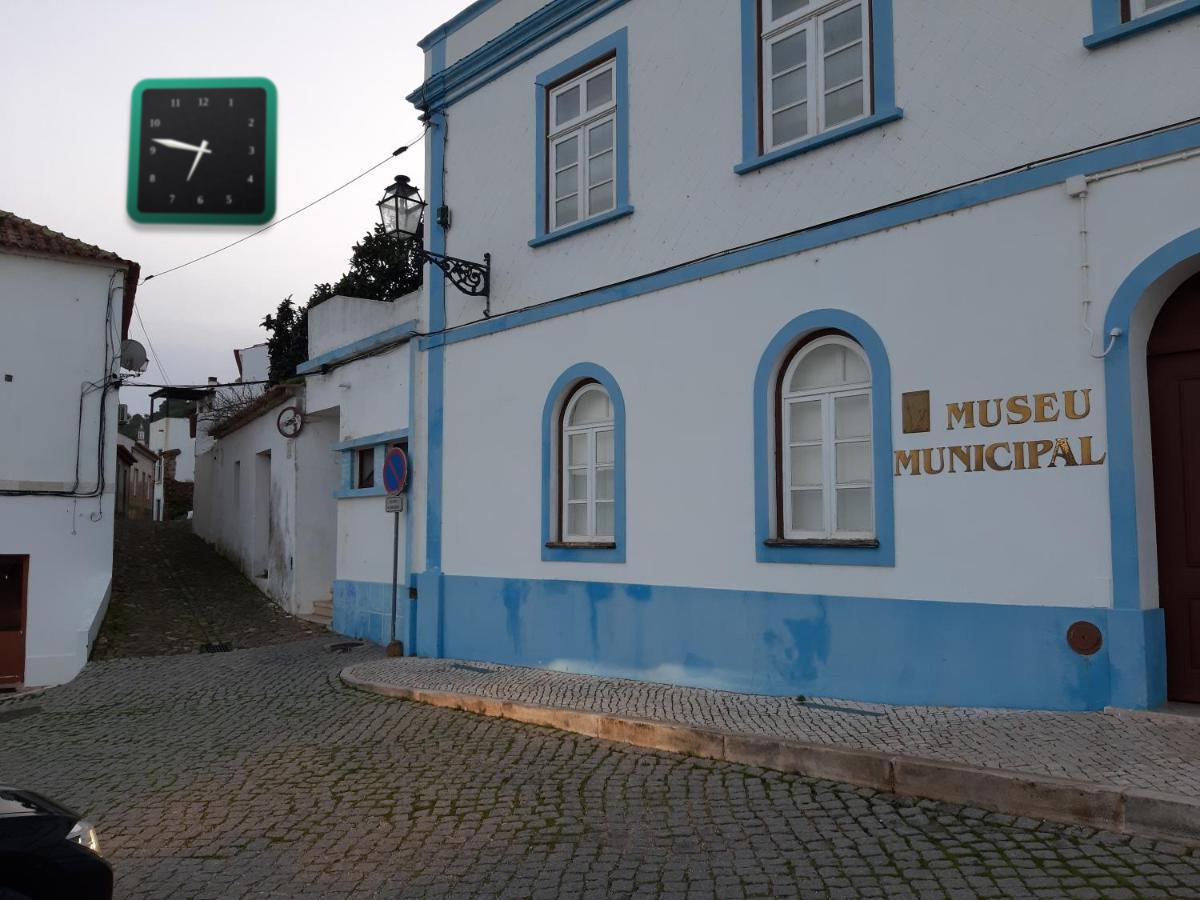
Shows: h=6 m=47
